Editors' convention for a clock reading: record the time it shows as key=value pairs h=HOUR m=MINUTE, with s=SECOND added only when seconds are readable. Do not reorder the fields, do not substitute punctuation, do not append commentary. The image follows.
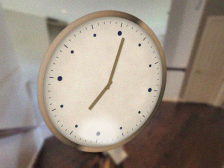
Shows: h=7 m=1
